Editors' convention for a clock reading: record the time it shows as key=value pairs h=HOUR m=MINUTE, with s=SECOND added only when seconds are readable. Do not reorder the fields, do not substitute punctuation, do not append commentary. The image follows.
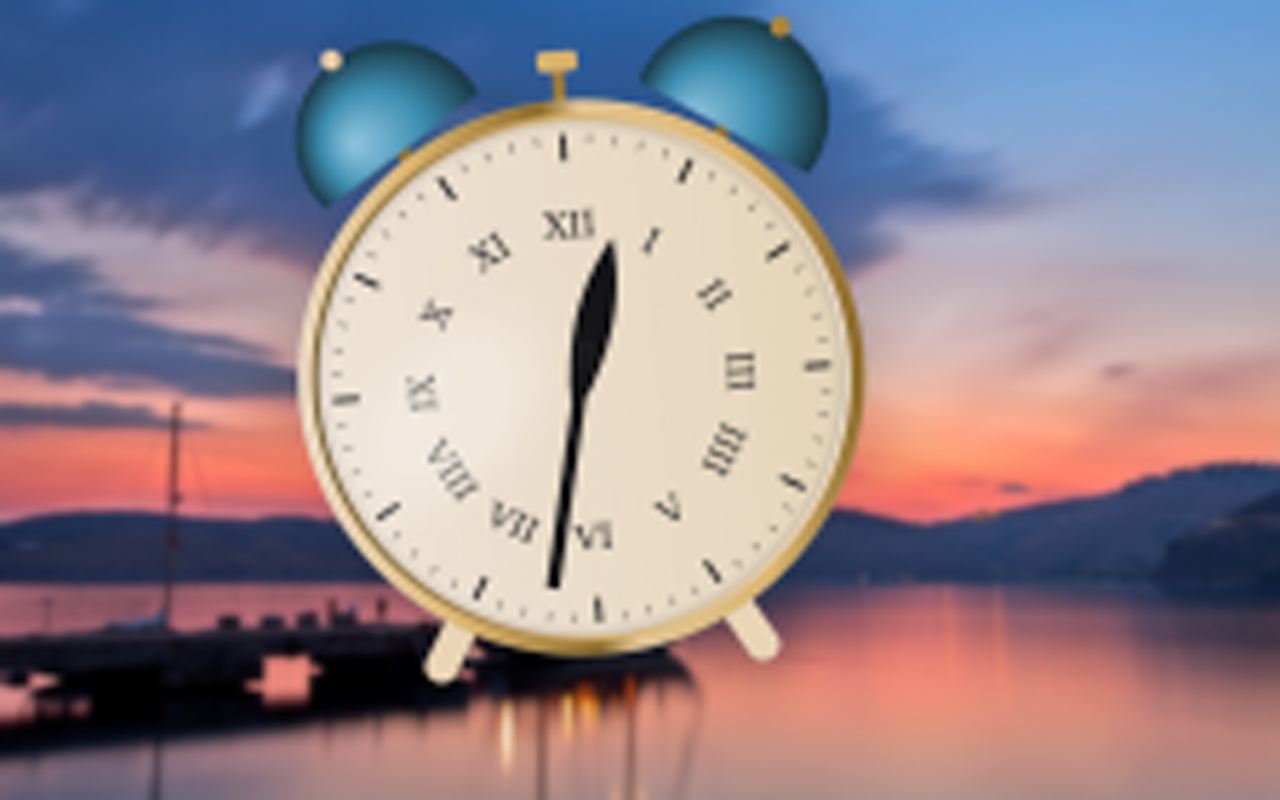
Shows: h=12 m=32
